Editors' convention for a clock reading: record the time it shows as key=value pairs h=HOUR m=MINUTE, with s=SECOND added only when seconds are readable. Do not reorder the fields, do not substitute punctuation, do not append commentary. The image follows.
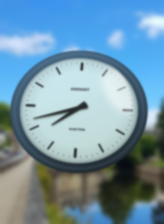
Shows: h=7 m=42
